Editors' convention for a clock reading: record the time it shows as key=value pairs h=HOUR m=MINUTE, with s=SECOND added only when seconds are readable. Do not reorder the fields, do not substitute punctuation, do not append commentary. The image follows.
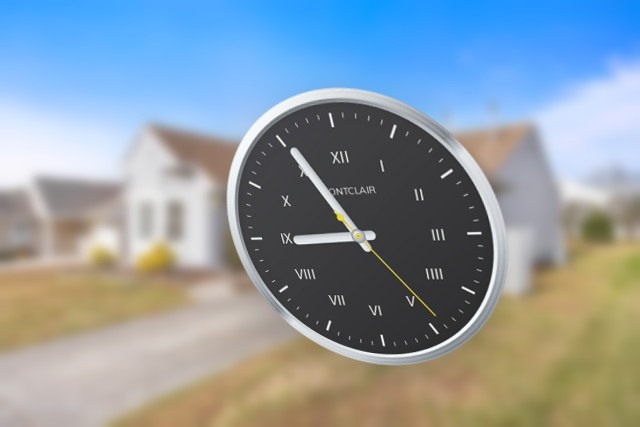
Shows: h=8 m=55 s=24
